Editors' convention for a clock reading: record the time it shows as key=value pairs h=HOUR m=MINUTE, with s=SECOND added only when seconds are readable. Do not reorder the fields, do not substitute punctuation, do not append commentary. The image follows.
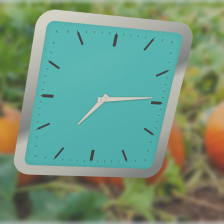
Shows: h=7 m=14
